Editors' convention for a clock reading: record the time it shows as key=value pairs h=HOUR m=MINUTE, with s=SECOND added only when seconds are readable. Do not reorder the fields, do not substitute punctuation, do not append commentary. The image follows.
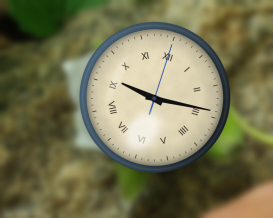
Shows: h=9 m=14 s=0
